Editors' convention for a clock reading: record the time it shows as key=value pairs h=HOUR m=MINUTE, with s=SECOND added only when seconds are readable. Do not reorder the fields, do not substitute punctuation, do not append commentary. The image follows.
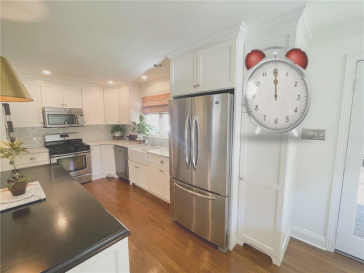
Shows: h=12 m=0
